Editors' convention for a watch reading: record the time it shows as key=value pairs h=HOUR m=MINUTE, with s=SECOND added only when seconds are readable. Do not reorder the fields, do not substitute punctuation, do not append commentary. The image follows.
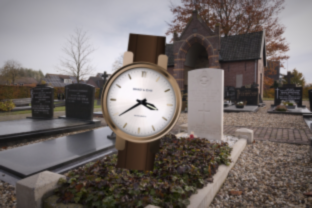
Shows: h=3 m=39
